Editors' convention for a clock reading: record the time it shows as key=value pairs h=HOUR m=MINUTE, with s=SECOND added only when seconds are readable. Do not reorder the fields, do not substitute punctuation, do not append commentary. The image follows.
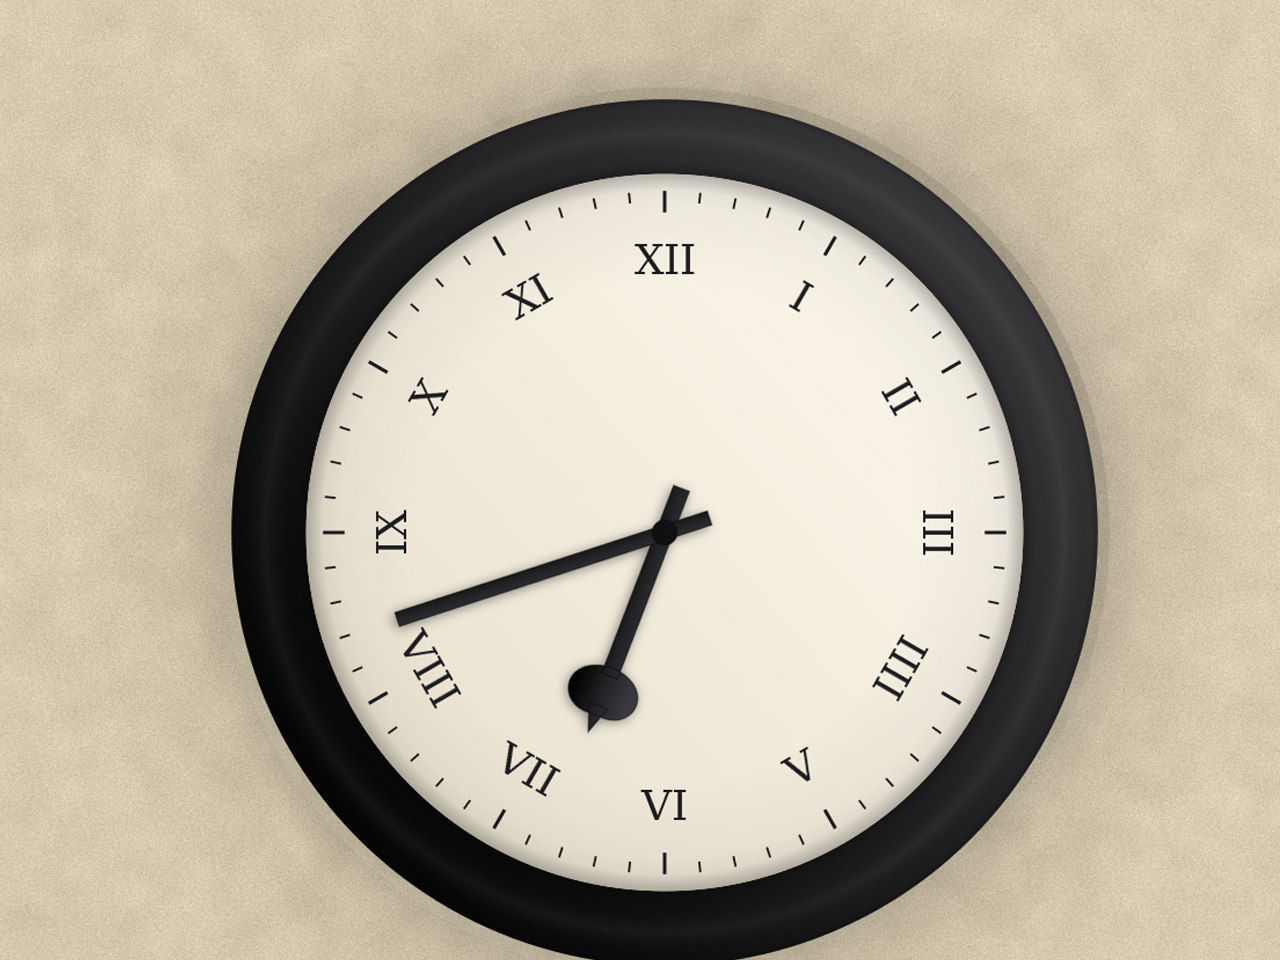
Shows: h=6 m=42
